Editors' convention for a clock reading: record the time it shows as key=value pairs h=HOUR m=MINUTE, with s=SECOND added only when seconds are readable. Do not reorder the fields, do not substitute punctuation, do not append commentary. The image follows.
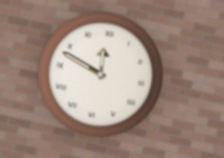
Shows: h=11 m=48
